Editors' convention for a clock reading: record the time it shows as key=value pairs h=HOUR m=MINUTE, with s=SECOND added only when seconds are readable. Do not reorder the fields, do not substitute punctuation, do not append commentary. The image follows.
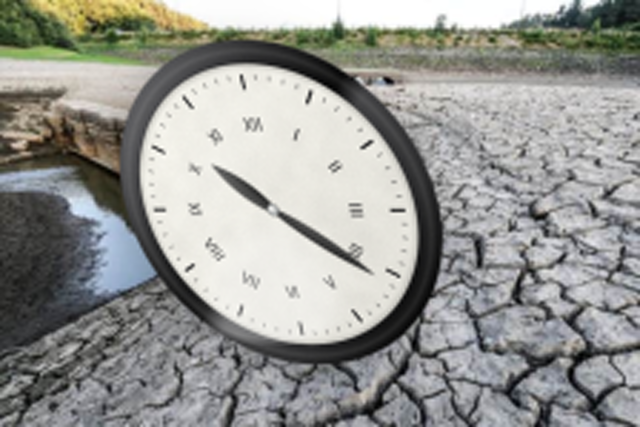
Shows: h=10 m=21
